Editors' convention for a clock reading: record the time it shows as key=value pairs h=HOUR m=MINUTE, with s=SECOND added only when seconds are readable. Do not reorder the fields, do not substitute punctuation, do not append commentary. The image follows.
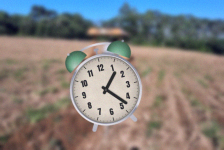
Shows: h=1 m=23
